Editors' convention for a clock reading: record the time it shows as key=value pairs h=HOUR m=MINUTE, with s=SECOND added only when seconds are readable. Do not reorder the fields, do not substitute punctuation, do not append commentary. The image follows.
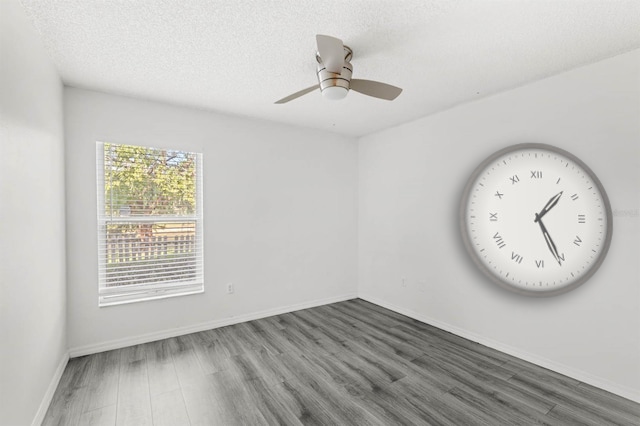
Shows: h=1 m=26
